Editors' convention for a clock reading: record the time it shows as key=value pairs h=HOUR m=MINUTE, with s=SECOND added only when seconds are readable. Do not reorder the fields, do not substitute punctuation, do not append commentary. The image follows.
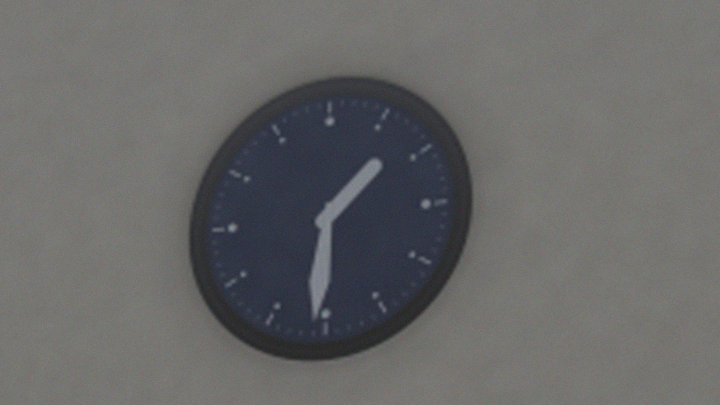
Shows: h=1 m=31
